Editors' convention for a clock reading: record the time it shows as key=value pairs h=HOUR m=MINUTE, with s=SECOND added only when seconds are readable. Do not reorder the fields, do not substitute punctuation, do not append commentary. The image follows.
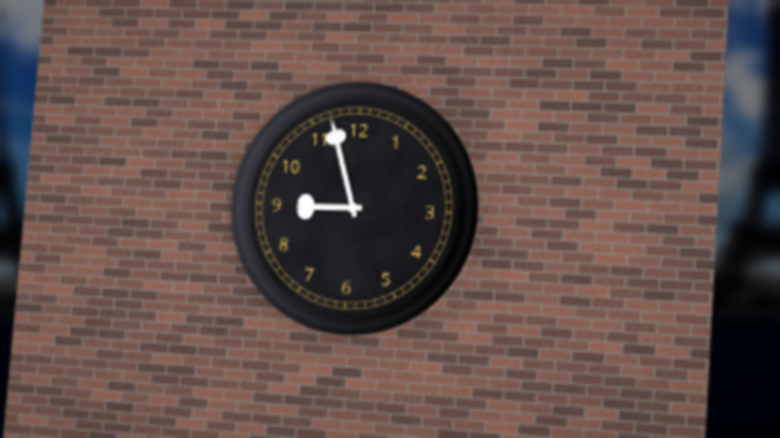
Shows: h=8 m=57
